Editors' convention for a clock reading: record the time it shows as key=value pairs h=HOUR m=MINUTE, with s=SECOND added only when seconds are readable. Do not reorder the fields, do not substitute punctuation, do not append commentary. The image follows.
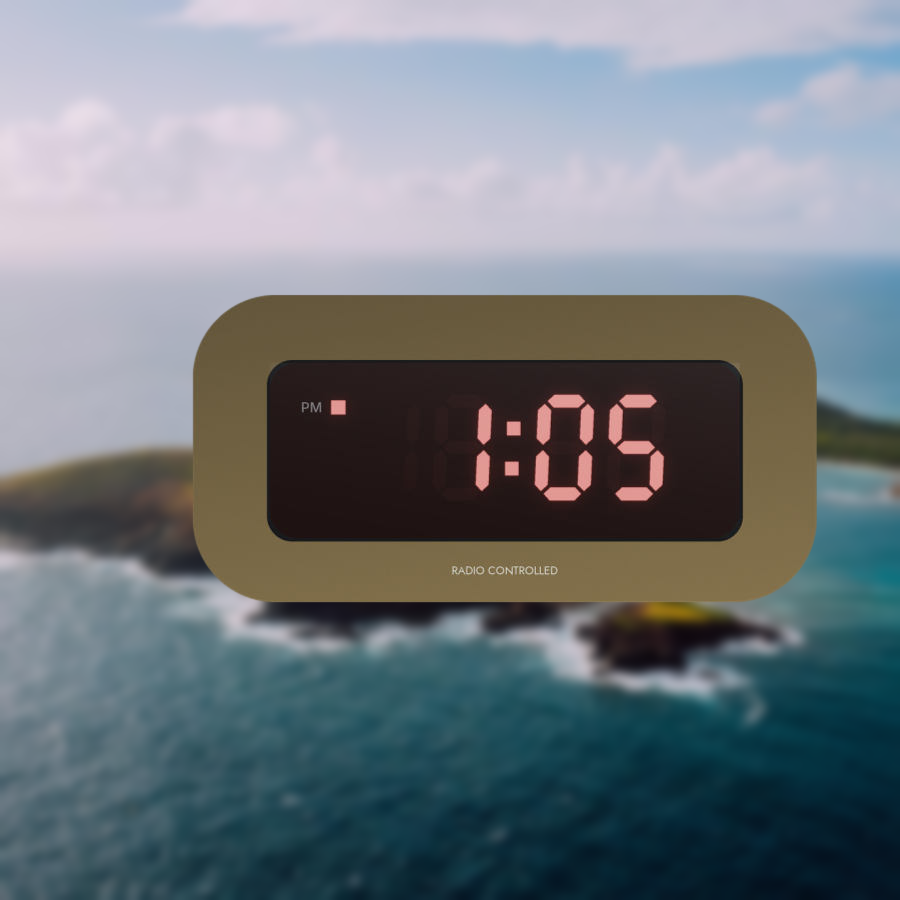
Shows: h=1 m=5
